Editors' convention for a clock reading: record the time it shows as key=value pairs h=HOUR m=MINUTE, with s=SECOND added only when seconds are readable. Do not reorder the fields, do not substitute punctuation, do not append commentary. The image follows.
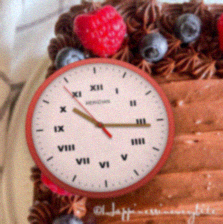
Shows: h=10 m=15 s=54
